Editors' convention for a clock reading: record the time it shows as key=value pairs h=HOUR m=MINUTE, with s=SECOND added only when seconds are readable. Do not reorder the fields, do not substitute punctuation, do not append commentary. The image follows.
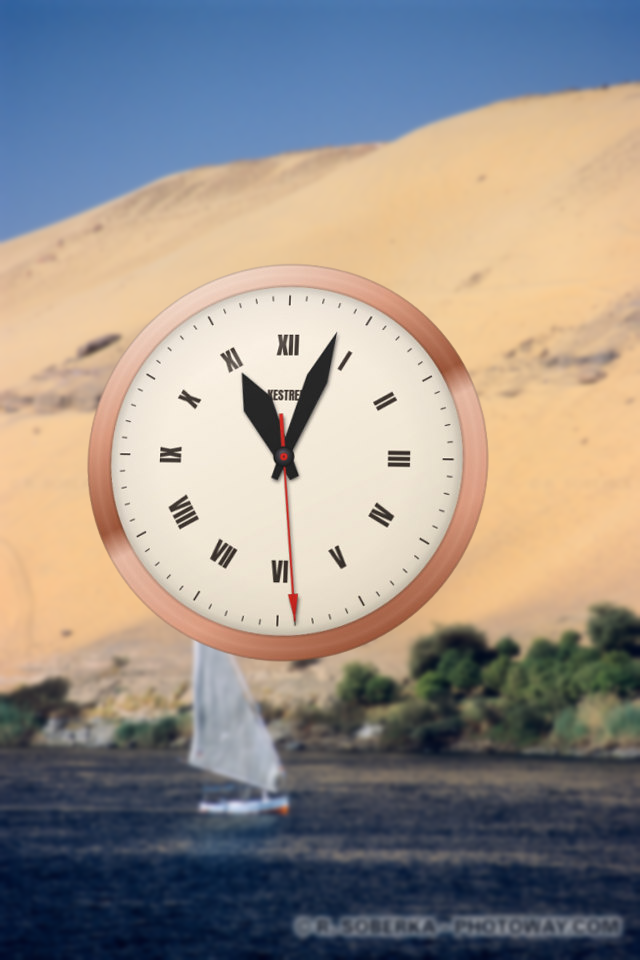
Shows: h=11 m=3 s=29
